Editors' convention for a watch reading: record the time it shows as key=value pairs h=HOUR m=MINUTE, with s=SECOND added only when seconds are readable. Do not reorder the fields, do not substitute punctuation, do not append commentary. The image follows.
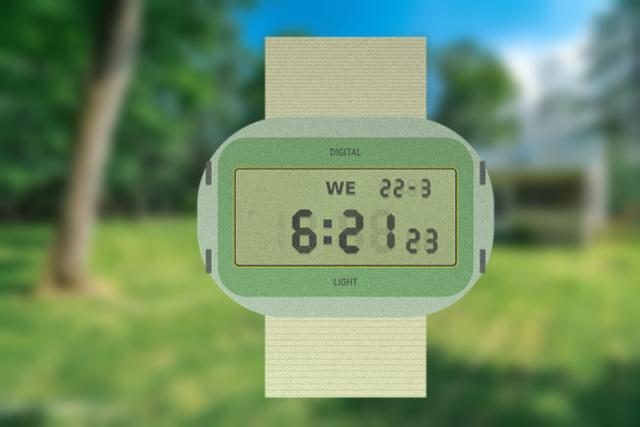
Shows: h=6 m=21 s=23
